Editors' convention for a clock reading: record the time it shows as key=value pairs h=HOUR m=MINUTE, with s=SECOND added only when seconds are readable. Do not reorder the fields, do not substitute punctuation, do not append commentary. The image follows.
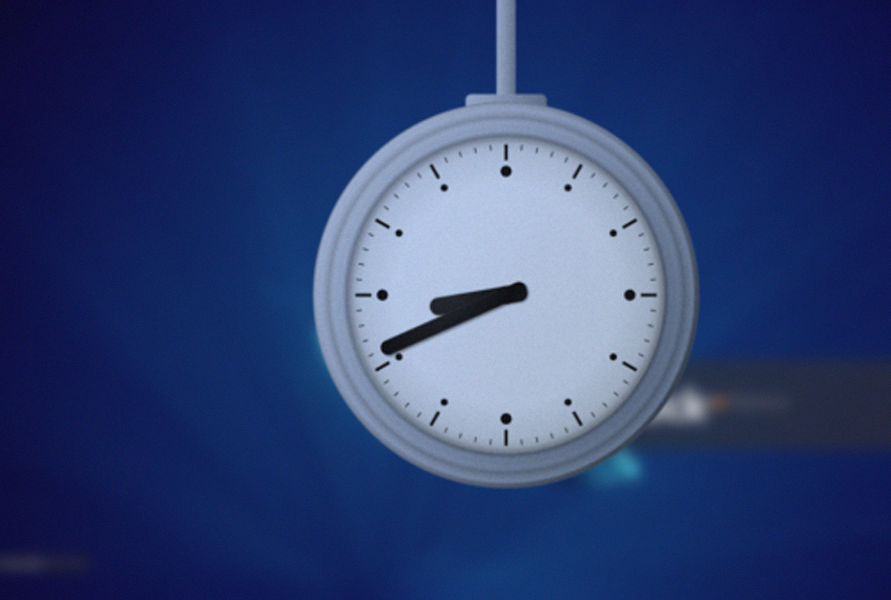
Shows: h=8 m=41
